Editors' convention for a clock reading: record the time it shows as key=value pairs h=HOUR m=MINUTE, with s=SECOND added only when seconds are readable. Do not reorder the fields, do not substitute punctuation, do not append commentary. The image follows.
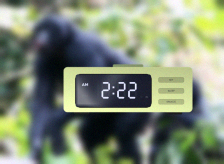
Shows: h=2 m=22
